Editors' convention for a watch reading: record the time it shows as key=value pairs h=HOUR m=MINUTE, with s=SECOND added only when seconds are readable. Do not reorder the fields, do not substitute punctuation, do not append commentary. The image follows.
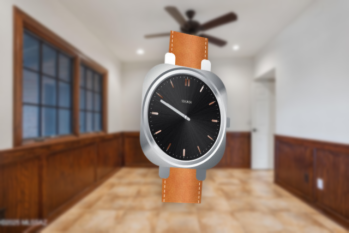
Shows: h=9 m=49
